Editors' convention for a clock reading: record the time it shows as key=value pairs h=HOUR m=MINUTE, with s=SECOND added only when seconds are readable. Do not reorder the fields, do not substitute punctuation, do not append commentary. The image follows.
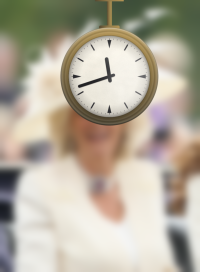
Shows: h=11 m=42
